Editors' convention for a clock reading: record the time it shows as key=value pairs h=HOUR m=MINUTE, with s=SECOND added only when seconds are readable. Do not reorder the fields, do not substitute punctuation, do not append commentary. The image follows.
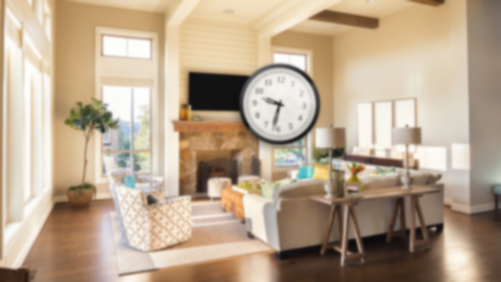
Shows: h=9 m=32
